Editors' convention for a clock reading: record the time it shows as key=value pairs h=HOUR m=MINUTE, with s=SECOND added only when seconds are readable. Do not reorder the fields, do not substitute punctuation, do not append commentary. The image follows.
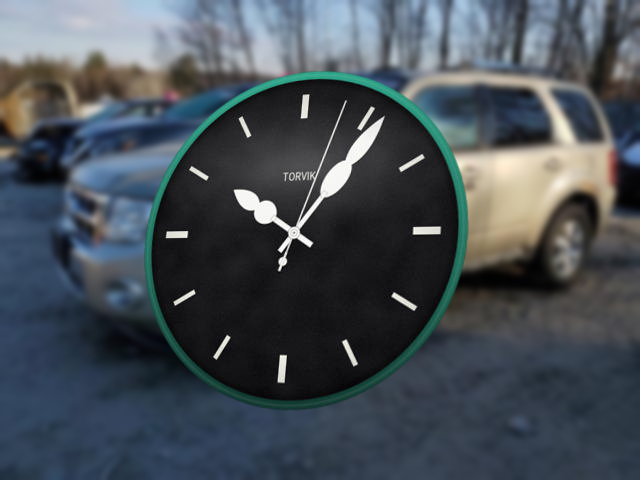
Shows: h=10 m=6 s=3
